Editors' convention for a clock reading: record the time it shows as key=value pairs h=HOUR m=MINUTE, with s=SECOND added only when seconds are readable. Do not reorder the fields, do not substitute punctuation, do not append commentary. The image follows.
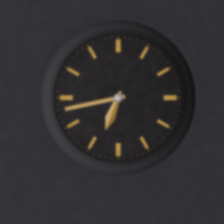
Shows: h=6 m=43
